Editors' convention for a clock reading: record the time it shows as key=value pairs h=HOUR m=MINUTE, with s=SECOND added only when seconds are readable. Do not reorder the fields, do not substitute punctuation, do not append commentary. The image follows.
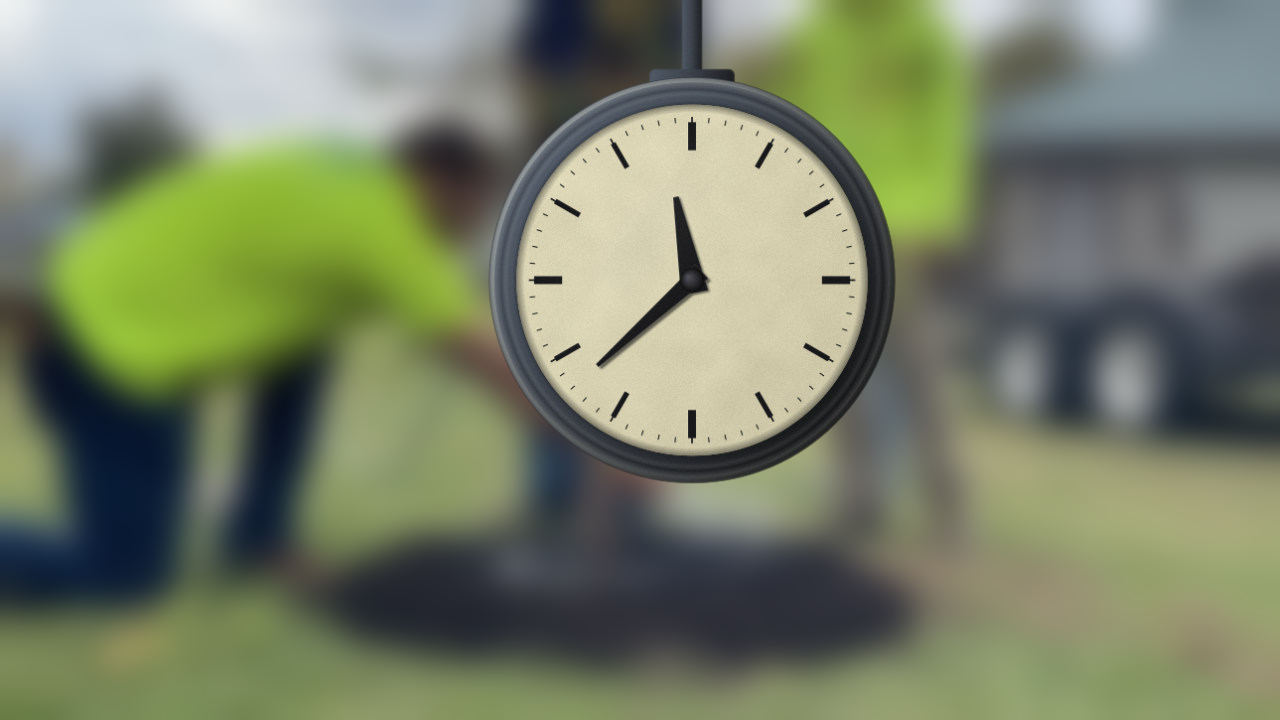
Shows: h=11 m=38
